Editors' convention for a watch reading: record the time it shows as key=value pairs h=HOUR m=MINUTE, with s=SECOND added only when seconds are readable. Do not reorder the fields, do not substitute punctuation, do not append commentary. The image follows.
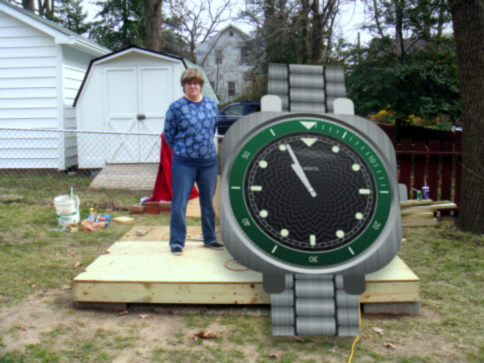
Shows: h=10 m=56
